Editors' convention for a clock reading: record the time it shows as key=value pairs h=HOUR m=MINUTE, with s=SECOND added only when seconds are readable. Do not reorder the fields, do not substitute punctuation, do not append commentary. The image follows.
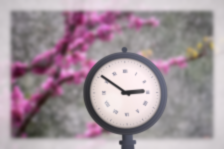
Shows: h=2 m=51
